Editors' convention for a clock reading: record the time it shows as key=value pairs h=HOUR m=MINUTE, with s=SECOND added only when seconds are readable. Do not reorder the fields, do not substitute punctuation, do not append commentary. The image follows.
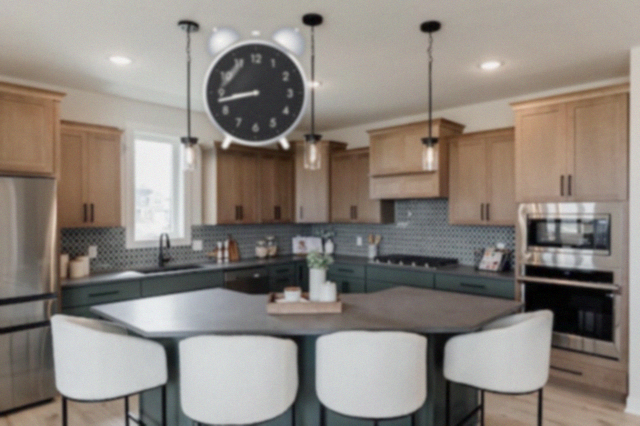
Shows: h=8 m=43
